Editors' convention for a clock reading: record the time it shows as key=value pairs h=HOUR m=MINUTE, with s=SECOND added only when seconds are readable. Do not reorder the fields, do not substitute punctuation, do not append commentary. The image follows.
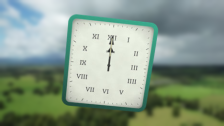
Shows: h=12 m=0
